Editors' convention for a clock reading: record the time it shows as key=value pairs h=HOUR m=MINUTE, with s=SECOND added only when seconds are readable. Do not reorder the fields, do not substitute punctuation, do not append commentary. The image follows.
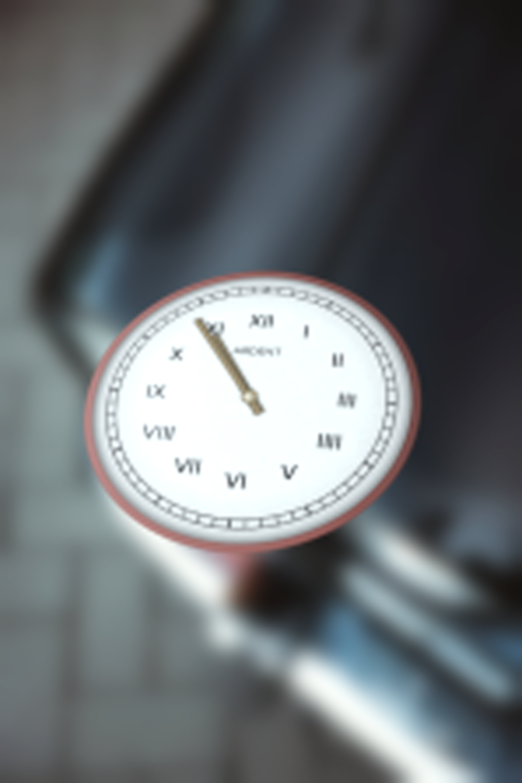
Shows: h=10 m=54
